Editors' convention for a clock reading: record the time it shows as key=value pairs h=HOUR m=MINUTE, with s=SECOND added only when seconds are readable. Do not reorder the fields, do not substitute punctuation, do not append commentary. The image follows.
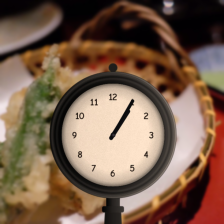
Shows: h=1 m=5
